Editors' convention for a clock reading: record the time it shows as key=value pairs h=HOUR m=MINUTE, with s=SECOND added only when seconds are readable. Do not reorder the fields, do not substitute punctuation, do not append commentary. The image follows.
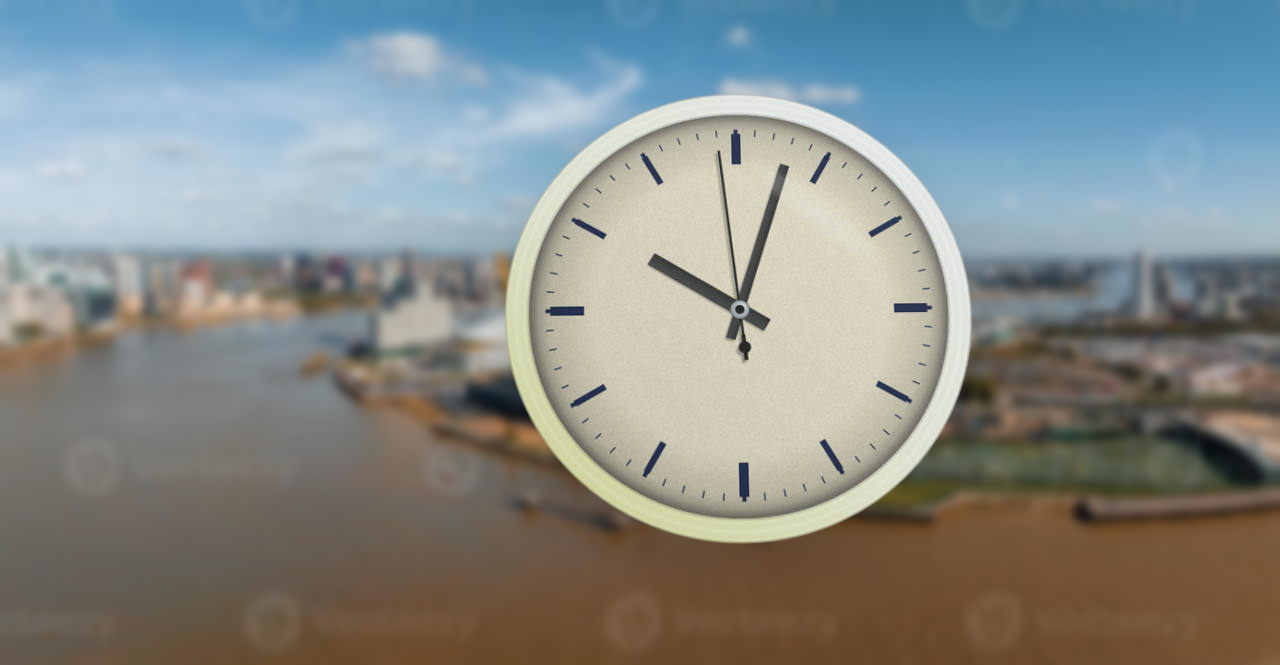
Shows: h=10 m=2 s=59
